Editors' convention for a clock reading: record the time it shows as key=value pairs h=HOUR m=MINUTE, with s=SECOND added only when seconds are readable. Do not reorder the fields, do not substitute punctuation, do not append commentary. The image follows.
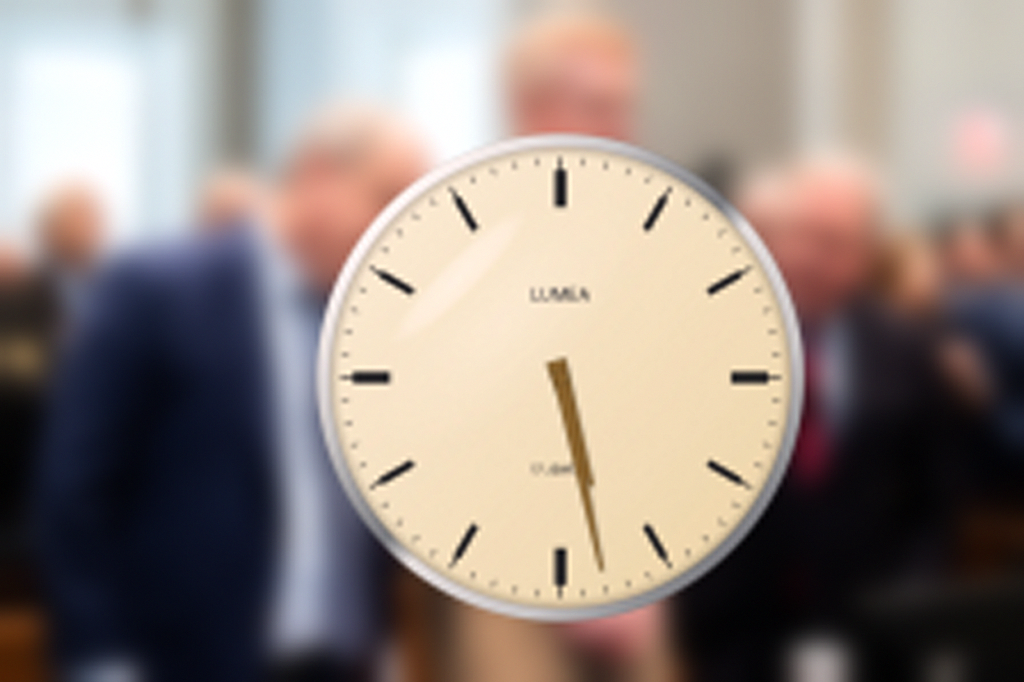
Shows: h=5 m=28
